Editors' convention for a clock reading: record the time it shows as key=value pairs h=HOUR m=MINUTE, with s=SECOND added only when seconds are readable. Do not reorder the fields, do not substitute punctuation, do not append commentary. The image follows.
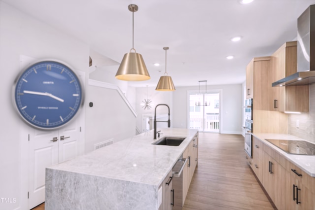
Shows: h=3 m=46
